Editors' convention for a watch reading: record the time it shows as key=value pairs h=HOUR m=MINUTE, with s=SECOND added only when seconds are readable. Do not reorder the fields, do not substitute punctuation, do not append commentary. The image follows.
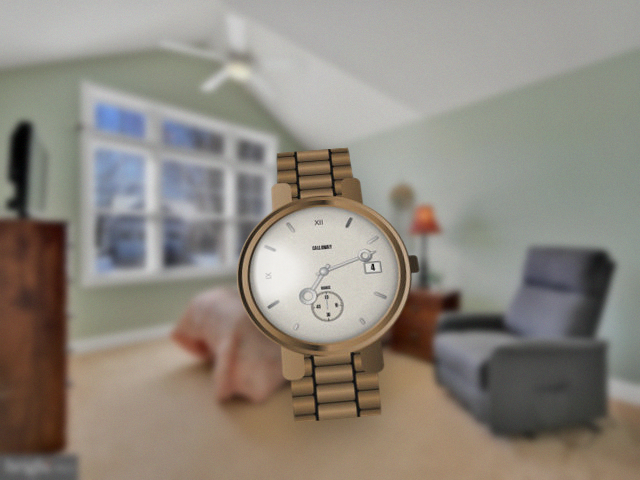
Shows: h=7 m=12
